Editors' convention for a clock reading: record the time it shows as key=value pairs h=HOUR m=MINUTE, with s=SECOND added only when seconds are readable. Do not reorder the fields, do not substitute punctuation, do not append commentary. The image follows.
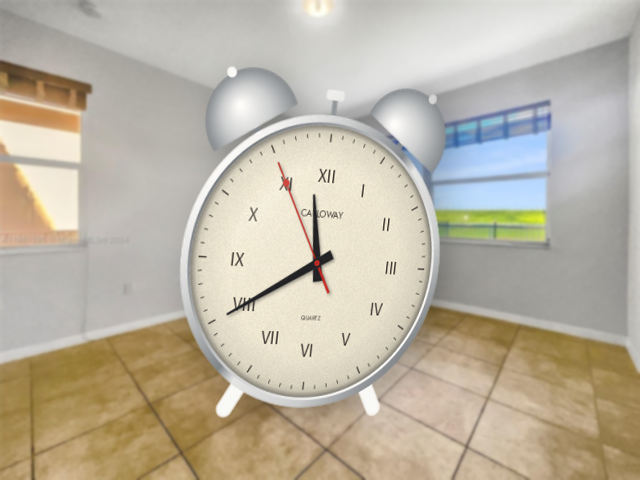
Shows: h=11 m=39 s=55
